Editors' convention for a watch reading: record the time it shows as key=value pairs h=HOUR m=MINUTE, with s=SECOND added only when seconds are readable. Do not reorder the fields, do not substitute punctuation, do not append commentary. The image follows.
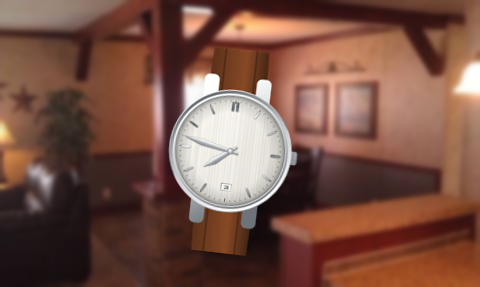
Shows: h=7 m=47
